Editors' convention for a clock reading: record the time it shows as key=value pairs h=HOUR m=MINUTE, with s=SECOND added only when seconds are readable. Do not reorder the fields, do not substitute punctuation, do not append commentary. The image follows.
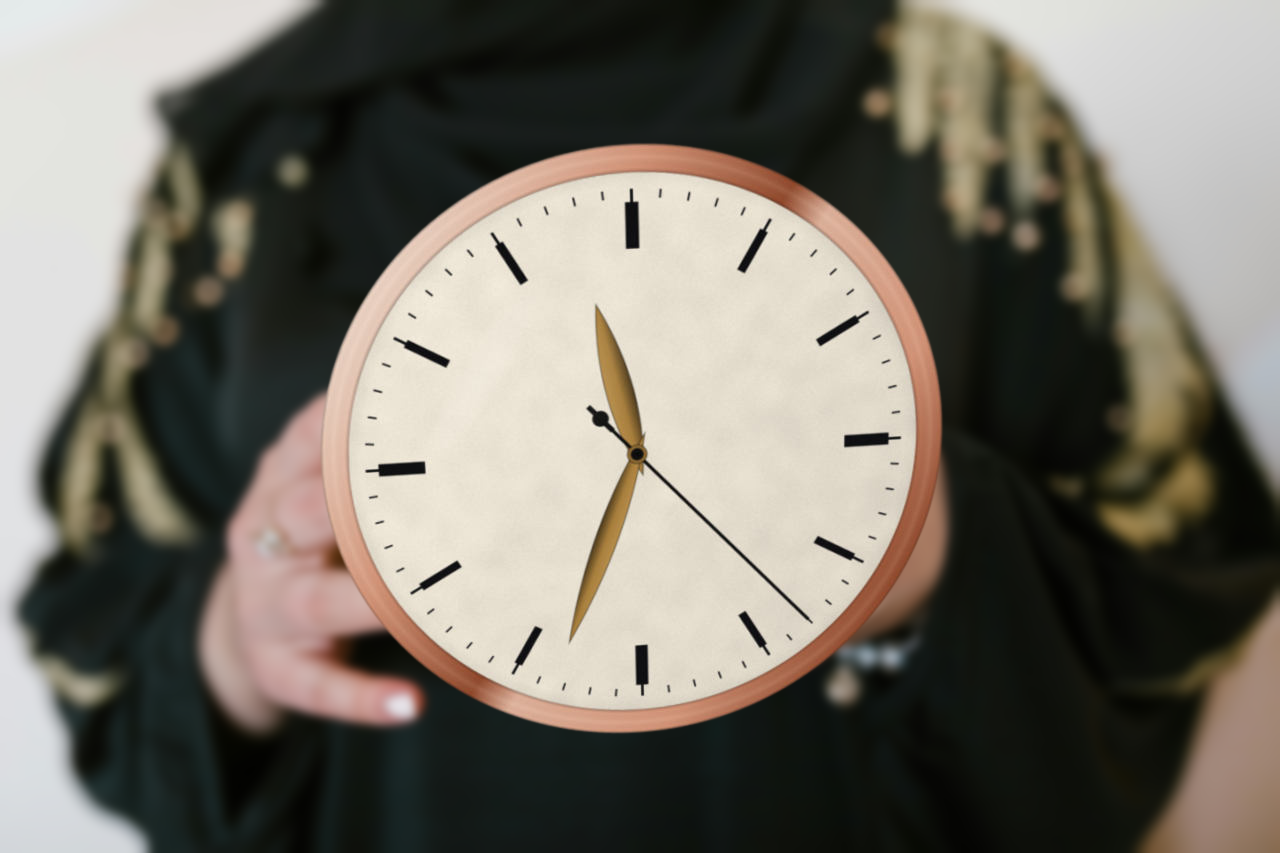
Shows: h=11 m=33 s=23
